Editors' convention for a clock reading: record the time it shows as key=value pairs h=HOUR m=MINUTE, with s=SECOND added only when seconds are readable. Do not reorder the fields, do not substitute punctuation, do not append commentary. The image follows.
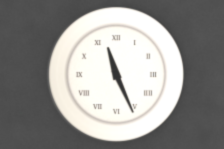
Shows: h=11 m=26
